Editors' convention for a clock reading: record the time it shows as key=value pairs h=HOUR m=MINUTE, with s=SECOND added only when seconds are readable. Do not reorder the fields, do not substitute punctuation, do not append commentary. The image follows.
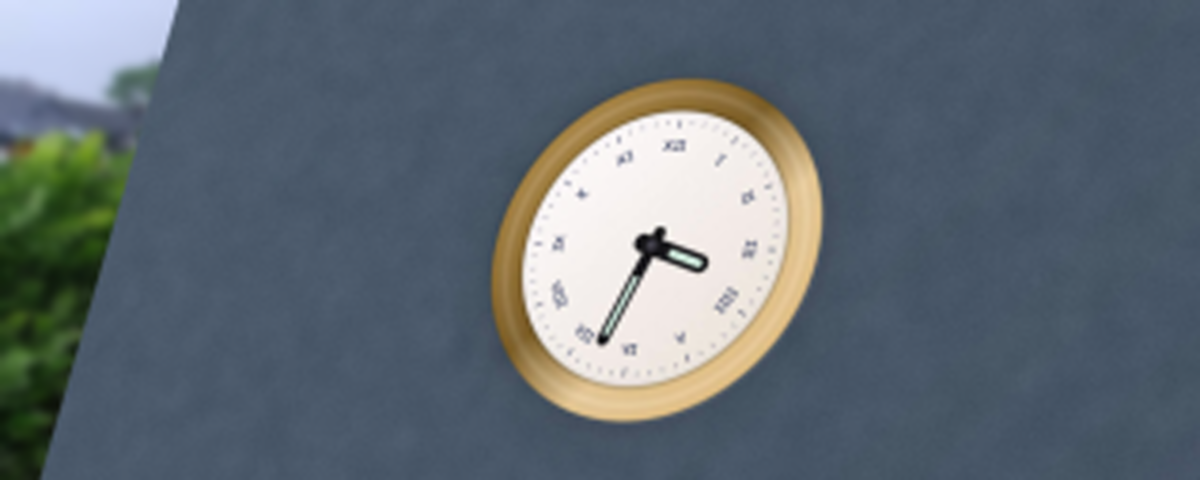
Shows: h=3 m=33
